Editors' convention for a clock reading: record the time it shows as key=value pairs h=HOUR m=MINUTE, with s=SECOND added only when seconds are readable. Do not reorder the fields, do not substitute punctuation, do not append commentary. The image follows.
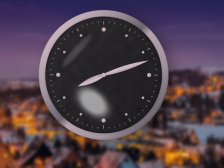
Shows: h=8 m=12
